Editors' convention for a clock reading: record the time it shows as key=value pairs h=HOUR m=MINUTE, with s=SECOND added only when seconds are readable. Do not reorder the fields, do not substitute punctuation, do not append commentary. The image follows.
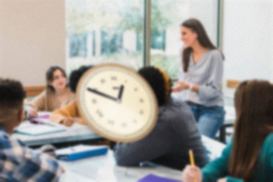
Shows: h=12 m=49
